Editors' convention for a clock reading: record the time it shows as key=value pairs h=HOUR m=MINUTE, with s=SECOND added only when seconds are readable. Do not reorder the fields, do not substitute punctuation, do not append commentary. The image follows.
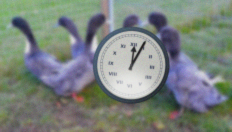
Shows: h=12 m=4
